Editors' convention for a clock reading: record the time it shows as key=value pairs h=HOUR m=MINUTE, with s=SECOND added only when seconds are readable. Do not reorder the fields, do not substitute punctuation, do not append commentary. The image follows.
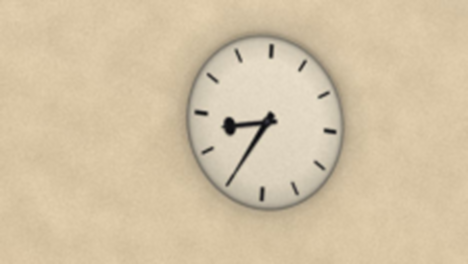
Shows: h=8 m=35
